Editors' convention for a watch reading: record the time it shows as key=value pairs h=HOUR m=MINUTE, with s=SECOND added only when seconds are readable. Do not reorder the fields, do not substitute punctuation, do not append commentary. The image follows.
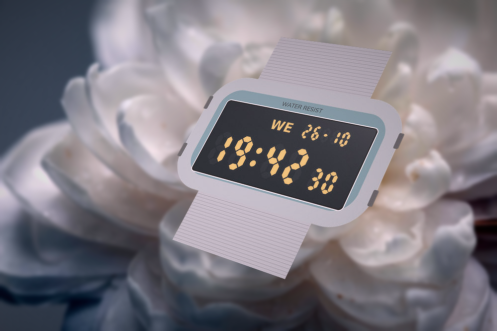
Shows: h=19 m=42 s=30
